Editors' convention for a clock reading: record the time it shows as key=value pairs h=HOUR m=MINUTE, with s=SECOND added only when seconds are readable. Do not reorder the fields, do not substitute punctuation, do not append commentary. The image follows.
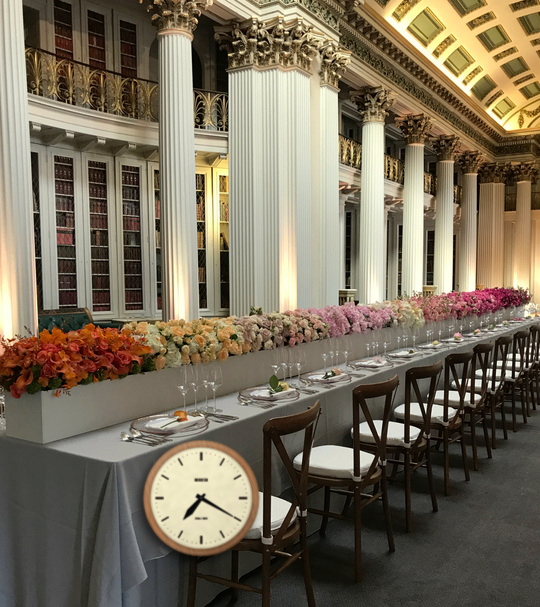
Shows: h=7 m=20
